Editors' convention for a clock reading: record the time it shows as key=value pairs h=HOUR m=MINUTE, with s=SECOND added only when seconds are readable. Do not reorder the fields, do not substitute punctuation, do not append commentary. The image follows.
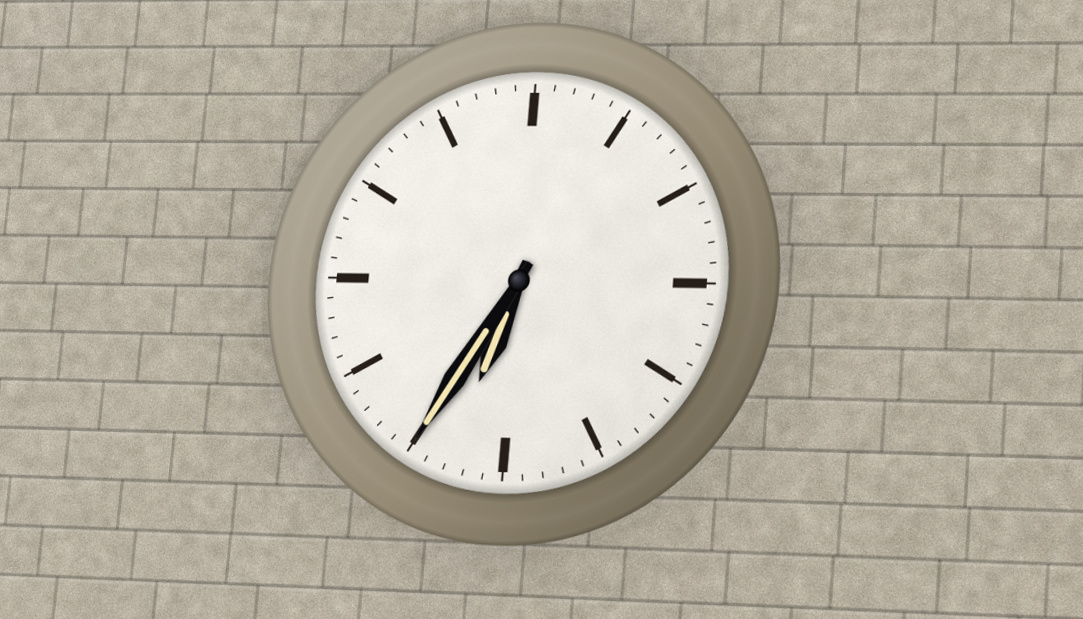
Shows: h=6 m=35
